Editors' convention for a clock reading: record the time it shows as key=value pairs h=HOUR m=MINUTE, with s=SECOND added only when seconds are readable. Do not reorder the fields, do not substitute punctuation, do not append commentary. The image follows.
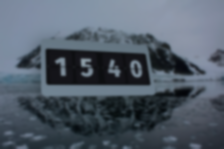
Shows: h=15 m=40
